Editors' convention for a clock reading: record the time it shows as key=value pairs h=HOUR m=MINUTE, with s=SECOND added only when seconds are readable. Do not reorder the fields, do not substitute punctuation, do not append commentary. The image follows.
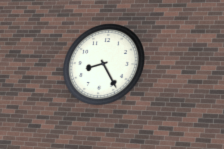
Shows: h=8 m=24
